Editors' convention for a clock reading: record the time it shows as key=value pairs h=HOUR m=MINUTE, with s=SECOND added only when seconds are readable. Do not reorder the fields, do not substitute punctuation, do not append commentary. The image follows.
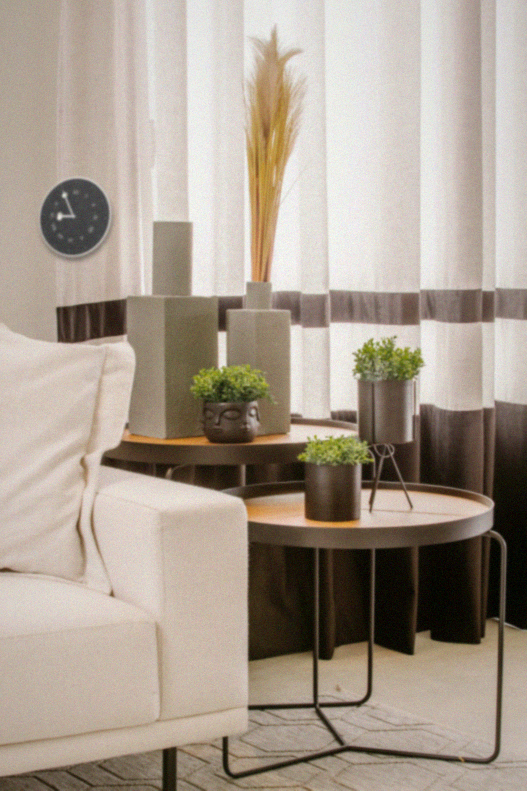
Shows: h=8 m=55
